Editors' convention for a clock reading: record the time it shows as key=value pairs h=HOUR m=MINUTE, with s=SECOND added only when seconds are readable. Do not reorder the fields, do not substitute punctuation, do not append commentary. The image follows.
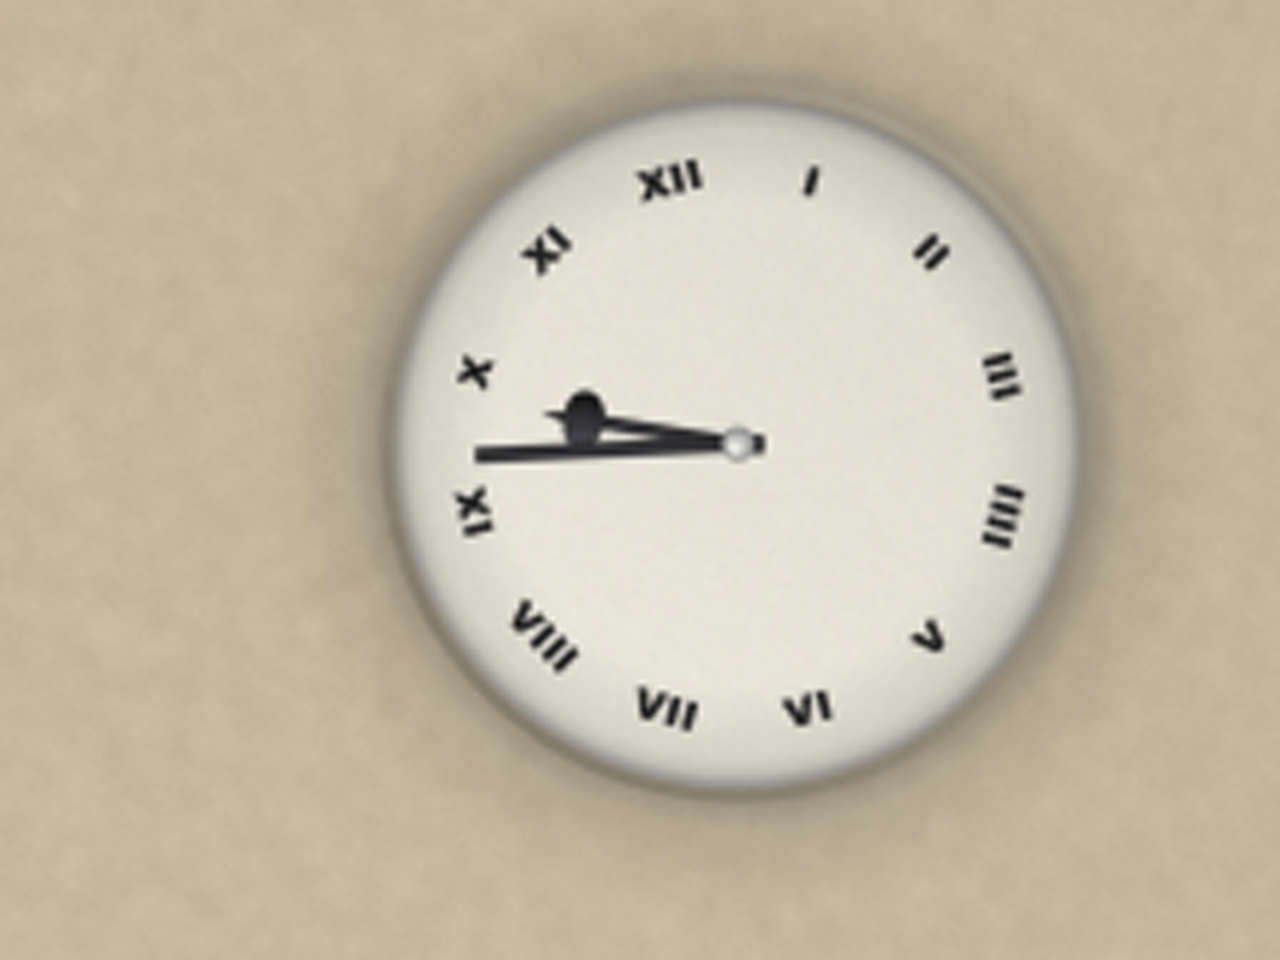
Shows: h=9 m=47
